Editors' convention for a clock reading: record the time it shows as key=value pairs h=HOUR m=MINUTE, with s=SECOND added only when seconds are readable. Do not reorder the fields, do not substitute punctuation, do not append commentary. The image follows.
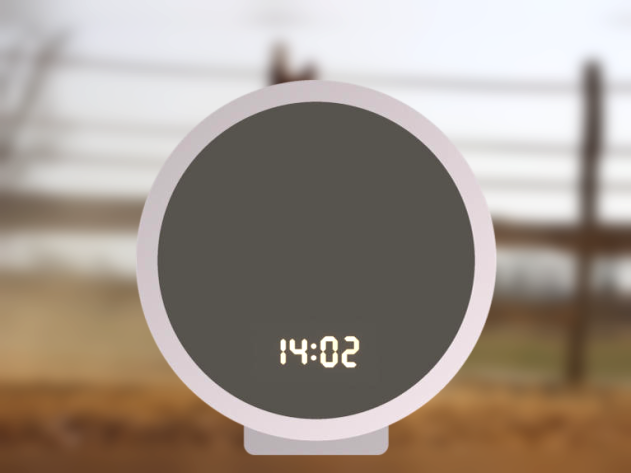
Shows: h=14 m=2
